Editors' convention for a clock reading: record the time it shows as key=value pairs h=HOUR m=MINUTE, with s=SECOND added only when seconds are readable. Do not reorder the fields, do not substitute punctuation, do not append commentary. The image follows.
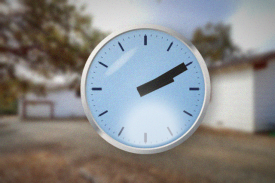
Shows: h=2 m=10
